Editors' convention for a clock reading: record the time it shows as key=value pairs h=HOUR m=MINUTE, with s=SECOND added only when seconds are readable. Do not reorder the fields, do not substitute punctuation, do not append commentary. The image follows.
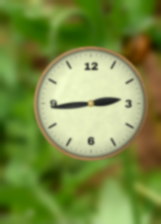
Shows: h=2 m=44
